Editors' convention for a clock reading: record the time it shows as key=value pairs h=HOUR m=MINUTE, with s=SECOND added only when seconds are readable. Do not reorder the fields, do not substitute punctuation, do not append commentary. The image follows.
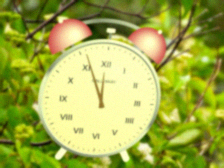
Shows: h=11 m=56
